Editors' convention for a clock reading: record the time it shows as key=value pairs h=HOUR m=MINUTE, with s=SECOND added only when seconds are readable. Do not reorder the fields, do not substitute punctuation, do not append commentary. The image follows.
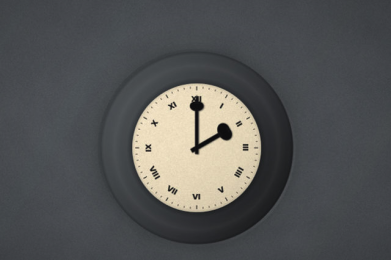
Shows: h=2 m=0
